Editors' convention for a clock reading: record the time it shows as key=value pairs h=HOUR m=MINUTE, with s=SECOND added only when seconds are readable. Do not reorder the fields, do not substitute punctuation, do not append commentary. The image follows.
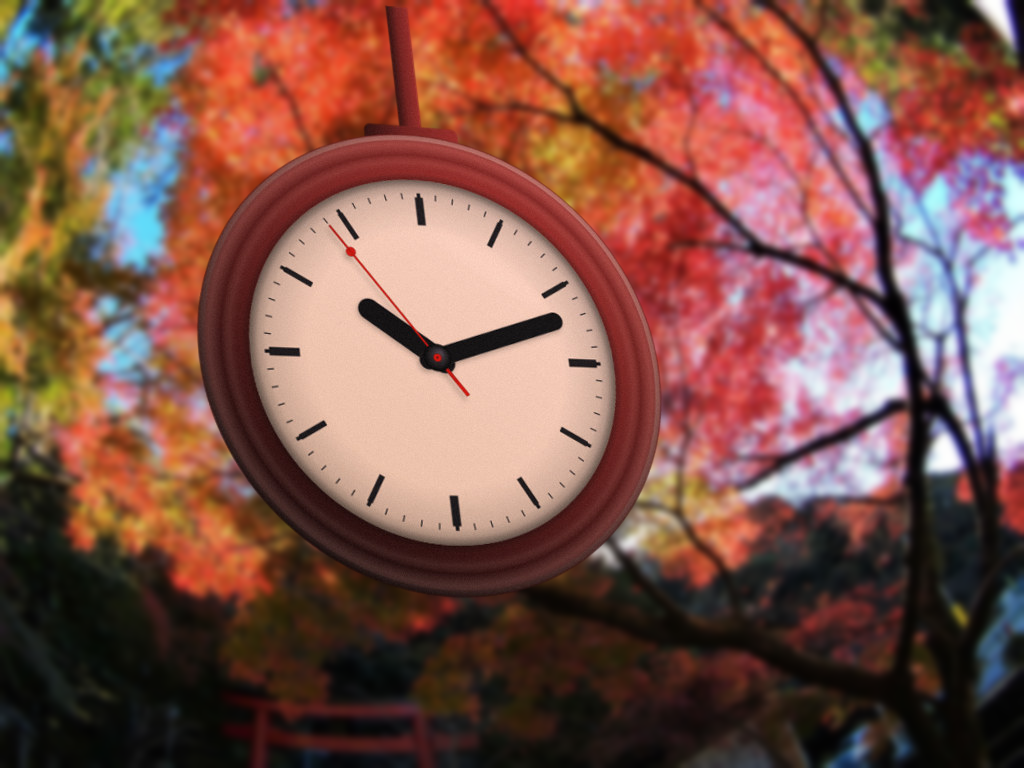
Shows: h=10 m=11 s=54
